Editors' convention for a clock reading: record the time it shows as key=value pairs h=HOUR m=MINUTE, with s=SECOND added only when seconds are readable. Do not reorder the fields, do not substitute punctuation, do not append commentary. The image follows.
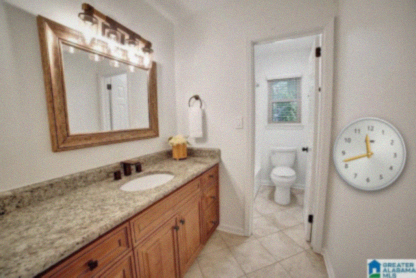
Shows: h=11 m=42
